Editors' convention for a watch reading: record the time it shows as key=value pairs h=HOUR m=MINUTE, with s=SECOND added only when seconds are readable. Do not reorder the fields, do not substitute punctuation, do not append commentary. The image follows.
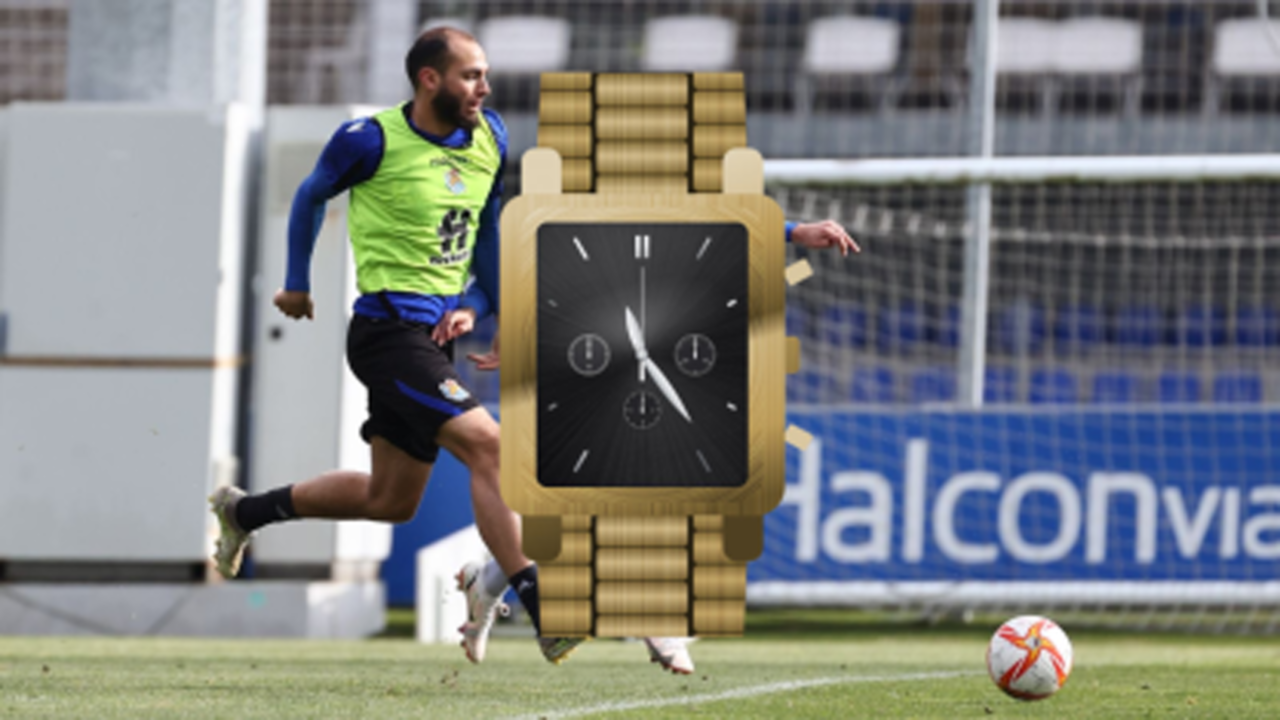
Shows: h=11 m=24
